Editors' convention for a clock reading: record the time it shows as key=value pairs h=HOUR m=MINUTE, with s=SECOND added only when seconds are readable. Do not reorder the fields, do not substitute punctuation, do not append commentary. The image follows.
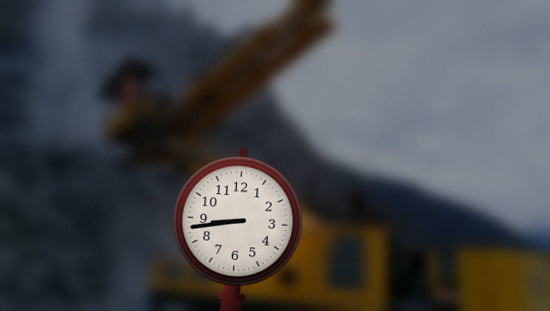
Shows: h=8 m=43
